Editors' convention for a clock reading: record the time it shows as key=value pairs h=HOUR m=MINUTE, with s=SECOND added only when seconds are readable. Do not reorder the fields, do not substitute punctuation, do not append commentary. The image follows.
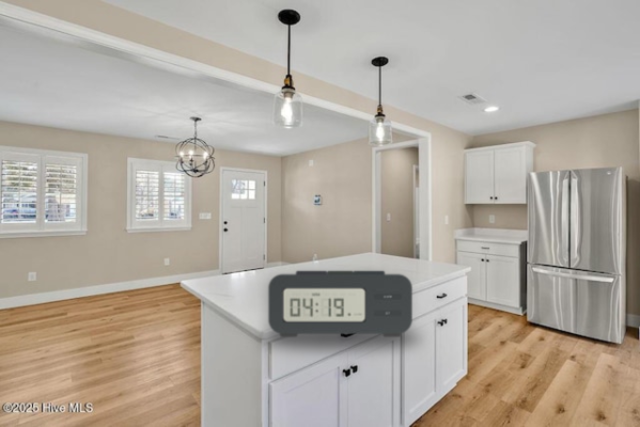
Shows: h=4 m=19
